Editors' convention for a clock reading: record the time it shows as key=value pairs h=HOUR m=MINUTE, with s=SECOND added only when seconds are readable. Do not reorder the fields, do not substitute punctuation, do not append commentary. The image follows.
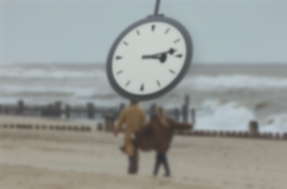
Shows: h=3 m=13
